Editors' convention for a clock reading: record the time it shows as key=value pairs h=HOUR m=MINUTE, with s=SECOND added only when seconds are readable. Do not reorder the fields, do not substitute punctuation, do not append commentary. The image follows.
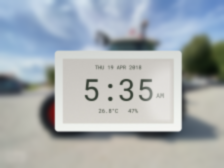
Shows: h=5 m=35
